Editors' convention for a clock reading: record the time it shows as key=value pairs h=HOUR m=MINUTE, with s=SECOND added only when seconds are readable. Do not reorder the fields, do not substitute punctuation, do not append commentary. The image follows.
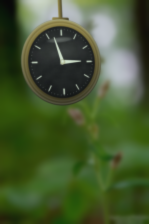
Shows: h=2 m=57
